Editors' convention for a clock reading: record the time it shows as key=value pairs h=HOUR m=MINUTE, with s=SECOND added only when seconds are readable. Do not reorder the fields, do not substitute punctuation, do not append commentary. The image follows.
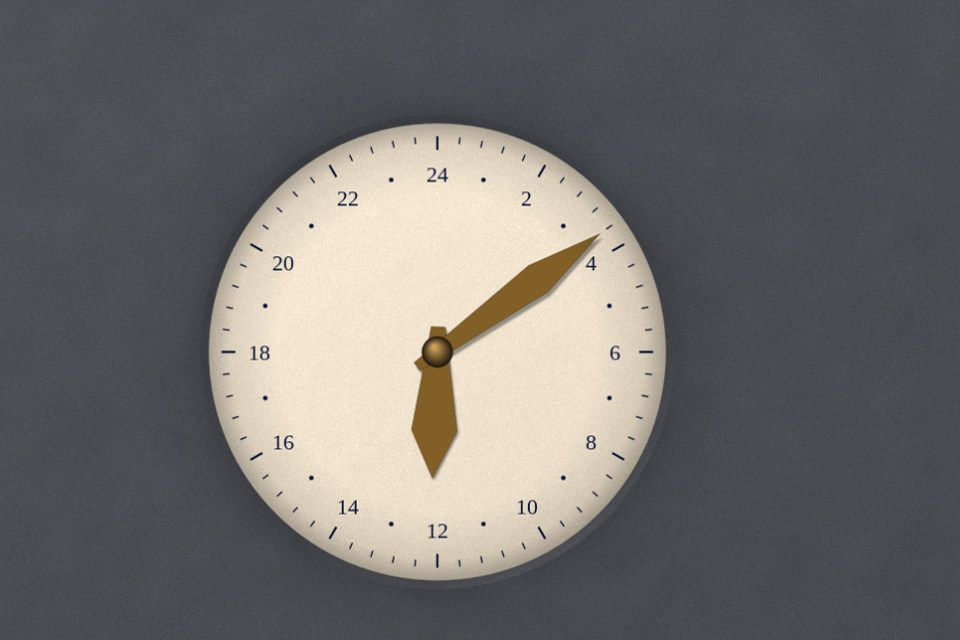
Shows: h=12 m=9
